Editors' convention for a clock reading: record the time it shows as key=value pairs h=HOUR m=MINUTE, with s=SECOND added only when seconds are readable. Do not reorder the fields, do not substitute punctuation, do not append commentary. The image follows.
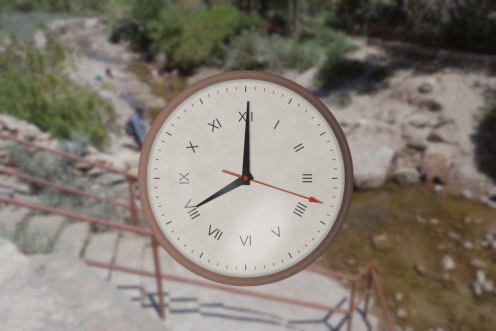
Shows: h=8 m=0 s=18
